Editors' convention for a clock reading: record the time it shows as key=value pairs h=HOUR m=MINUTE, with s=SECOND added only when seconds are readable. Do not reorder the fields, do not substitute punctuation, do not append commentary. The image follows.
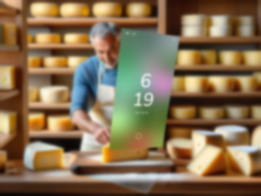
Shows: h=6 m=19
